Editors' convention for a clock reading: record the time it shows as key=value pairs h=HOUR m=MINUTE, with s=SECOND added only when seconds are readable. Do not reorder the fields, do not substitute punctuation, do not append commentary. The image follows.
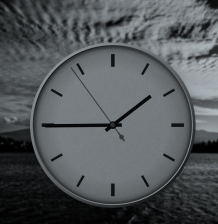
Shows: h=1 m=44 s=54
